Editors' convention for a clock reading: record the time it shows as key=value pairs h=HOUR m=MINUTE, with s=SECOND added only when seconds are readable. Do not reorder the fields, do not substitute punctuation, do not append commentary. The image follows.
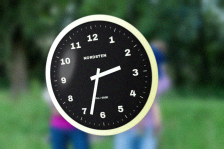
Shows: h=2 m=33
